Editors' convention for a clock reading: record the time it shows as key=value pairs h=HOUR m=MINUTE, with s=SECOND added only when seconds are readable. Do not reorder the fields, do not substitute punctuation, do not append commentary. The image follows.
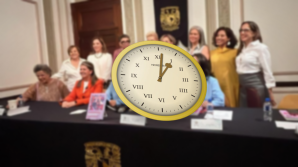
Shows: h=1 m=1
